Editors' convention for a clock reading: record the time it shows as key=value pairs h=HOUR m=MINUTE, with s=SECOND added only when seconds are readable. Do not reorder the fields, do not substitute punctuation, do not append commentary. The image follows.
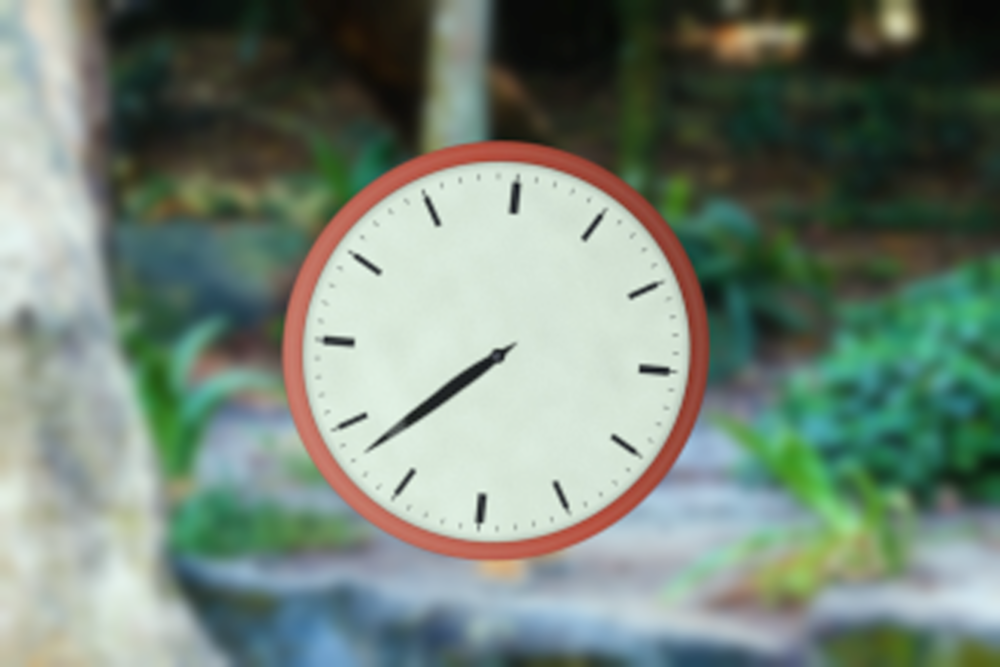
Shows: h=7 m=38
